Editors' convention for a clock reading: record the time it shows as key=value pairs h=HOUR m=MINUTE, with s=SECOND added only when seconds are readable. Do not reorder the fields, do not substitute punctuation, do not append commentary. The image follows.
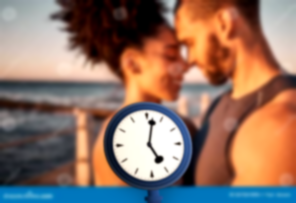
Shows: h=5 m=2
